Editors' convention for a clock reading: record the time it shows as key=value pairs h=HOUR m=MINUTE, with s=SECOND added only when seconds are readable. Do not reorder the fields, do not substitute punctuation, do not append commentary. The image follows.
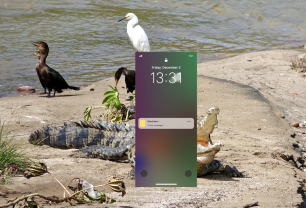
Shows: h=13 m=31
